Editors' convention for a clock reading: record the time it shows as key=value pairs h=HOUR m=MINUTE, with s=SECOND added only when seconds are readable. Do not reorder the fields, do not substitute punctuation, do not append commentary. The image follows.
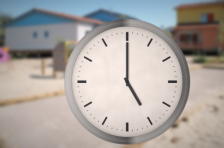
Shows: h=5 m=0
